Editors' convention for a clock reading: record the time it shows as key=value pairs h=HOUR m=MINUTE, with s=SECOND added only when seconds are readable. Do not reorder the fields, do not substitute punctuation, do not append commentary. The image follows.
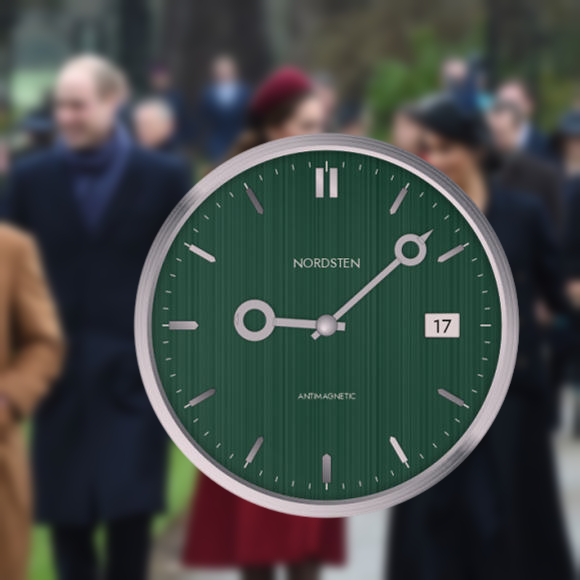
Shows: h=9 m=8
